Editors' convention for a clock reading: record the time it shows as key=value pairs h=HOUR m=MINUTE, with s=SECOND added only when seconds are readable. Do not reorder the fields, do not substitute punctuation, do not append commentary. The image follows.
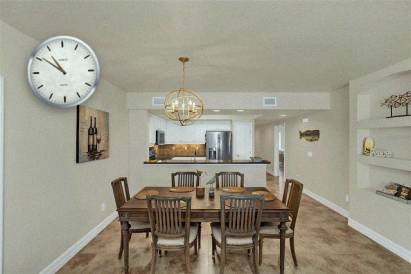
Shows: h=10 m=51
